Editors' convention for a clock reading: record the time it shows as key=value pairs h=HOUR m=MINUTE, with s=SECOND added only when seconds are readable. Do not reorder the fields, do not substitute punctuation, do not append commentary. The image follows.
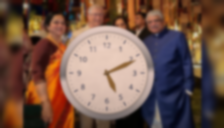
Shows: h=5 m=11
